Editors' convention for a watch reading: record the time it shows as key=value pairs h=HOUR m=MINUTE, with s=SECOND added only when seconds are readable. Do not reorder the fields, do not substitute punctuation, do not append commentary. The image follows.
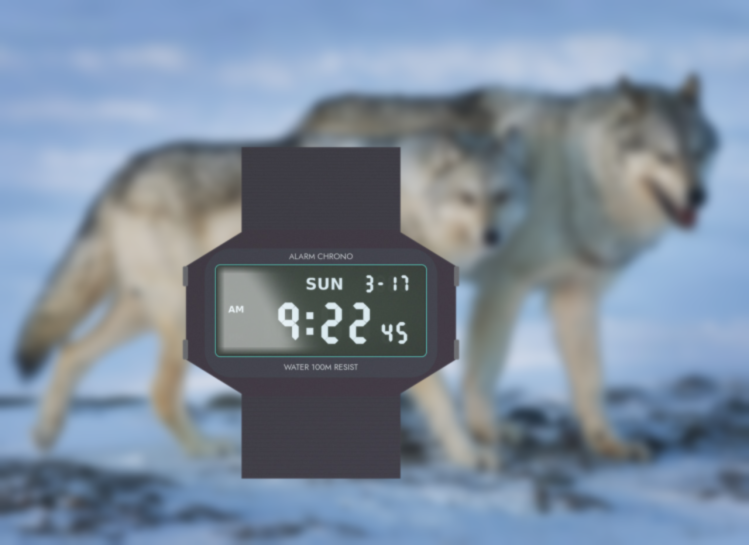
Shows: h=9 m=22 s=45
